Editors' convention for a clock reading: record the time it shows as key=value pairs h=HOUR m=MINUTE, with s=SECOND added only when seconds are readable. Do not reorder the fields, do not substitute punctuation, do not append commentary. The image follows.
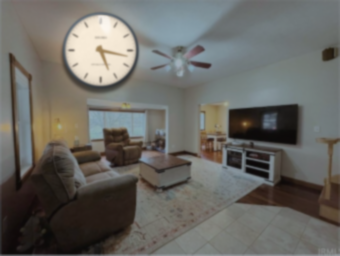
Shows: h=5 m=17
